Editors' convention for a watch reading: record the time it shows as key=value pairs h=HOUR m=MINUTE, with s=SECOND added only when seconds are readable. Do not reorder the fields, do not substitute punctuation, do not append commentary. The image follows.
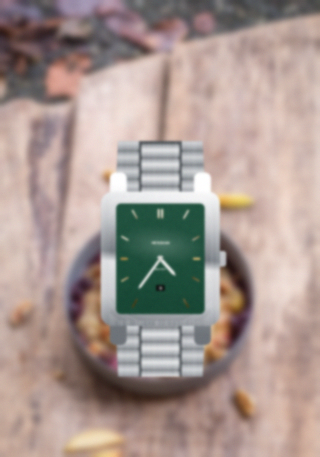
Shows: h=4 m=36
